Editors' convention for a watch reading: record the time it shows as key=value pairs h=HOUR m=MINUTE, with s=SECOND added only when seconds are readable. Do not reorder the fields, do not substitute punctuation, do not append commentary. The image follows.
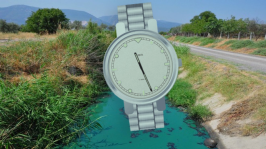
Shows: h=11 m=27
